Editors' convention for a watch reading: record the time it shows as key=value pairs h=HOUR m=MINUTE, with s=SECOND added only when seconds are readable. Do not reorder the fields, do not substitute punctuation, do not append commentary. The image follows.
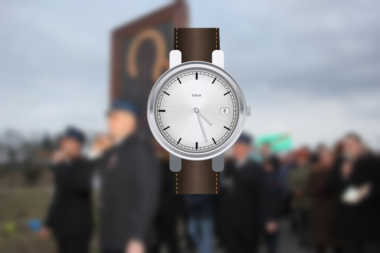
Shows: h=4 m=27
